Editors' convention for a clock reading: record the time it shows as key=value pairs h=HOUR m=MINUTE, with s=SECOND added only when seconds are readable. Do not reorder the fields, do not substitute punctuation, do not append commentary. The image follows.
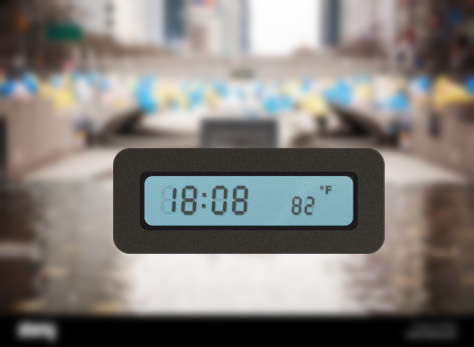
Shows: h=18 m=8
